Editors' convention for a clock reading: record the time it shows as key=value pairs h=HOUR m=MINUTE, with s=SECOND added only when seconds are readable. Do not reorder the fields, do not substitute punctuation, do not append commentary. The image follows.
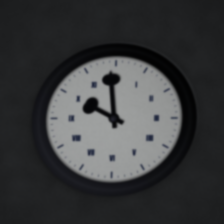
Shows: h=9 m=59
